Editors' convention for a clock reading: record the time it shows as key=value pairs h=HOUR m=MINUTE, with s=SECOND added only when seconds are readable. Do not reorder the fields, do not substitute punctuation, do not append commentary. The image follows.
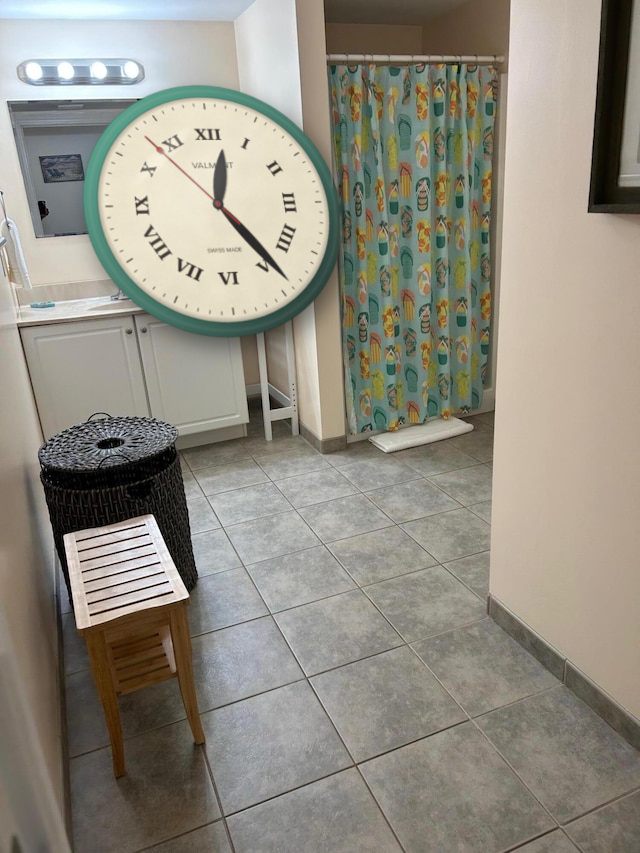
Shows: h=12 m=23 s=53
